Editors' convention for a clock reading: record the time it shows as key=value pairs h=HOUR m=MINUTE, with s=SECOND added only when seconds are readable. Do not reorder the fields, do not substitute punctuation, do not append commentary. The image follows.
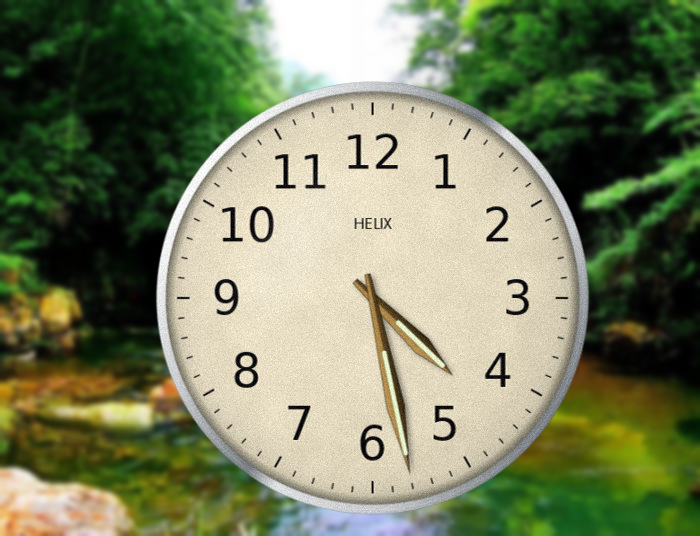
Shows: h=4 m=28
